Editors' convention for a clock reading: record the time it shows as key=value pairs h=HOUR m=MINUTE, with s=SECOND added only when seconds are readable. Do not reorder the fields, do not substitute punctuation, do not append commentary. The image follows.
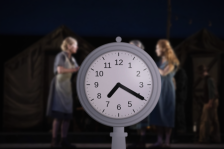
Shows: h=7 m=20
